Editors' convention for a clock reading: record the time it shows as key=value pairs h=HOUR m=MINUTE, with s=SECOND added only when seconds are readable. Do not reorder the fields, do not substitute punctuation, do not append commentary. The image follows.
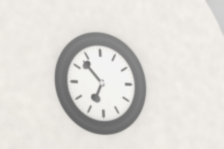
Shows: h=6 m=53
